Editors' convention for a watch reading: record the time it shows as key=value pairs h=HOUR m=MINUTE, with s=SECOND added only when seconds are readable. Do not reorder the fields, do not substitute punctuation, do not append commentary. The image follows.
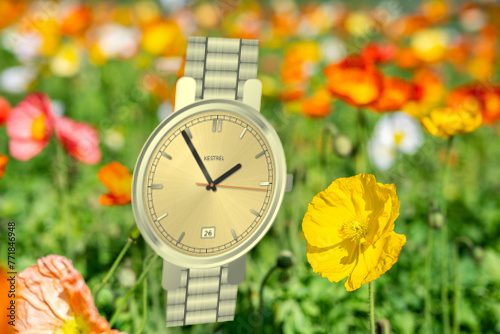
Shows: h=1 m=54 s=16
